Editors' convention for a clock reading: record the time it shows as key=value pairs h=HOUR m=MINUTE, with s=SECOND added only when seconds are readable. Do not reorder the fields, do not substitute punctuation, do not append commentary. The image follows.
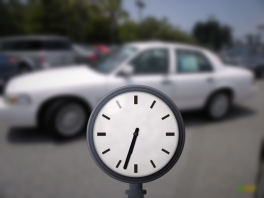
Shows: h=6 m=33
